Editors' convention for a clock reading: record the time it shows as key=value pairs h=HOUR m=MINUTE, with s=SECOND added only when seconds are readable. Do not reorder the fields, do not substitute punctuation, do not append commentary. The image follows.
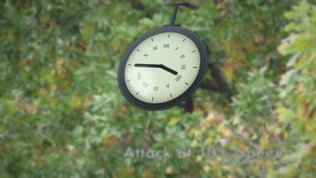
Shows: h=3 m=45
